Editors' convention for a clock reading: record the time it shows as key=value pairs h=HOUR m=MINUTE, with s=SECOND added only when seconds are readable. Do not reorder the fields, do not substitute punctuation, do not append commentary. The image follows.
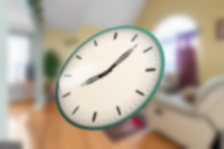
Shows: h=8 m=7
